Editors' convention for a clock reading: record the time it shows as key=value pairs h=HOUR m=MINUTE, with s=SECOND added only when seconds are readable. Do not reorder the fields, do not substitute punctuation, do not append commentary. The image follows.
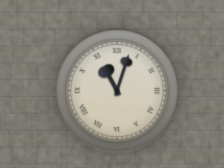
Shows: h=11 m=3
